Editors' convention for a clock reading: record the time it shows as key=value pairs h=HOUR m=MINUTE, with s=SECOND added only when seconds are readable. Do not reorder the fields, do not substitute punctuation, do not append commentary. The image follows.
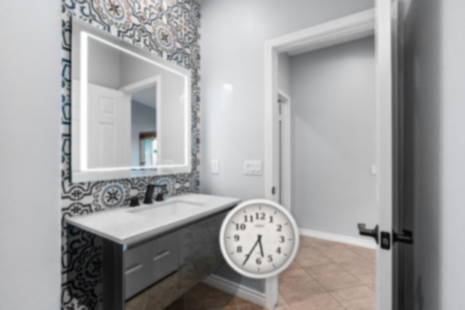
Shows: h=5 m=35
